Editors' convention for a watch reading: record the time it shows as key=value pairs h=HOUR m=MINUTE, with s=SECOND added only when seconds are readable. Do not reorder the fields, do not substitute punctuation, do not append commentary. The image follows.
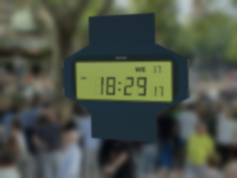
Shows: h=18 m=29
